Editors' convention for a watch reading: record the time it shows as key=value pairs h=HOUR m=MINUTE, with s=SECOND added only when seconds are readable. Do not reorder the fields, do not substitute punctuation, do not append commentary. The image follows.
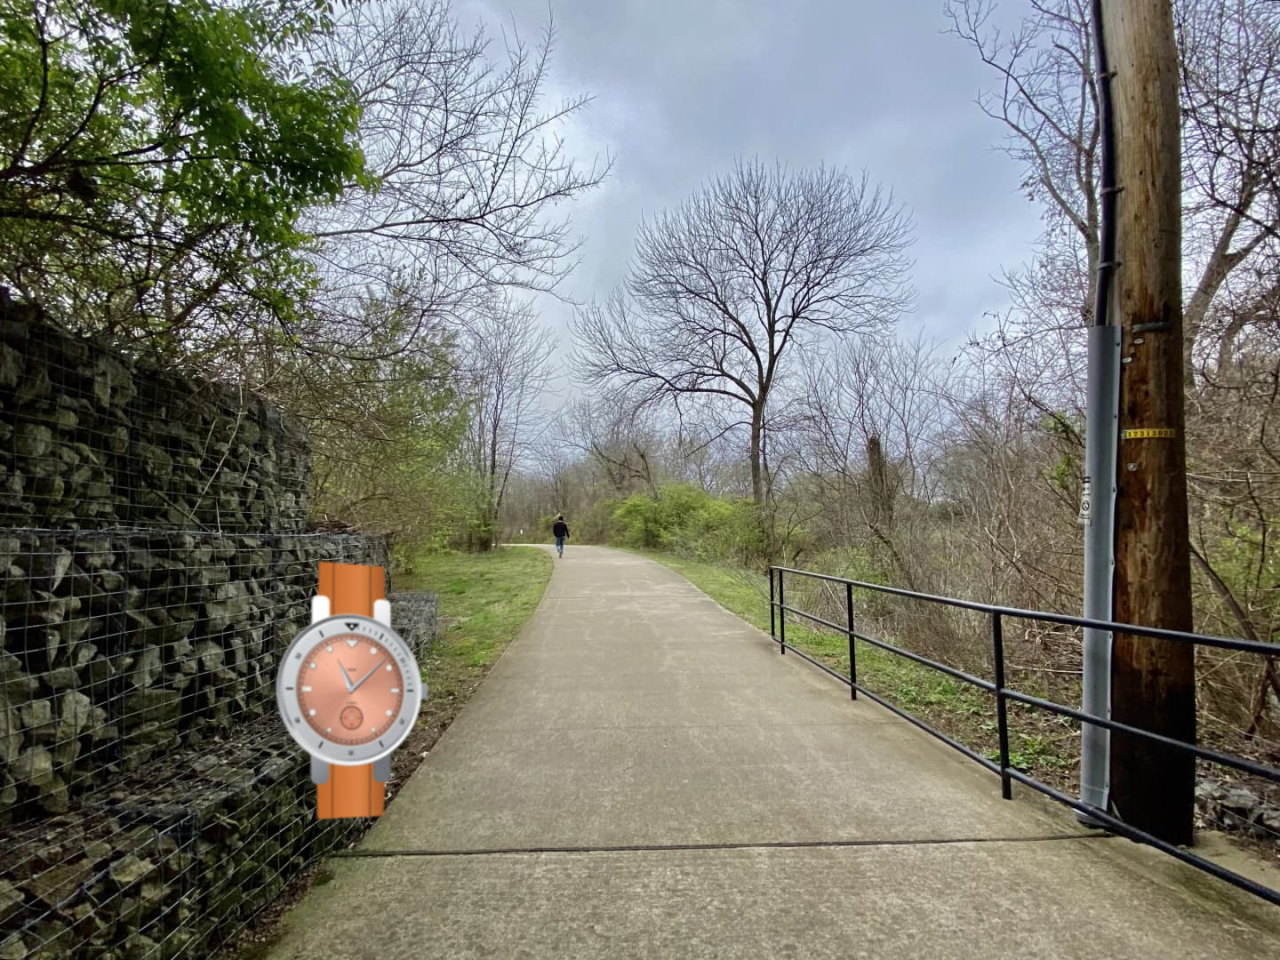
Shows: h=11 m=8
